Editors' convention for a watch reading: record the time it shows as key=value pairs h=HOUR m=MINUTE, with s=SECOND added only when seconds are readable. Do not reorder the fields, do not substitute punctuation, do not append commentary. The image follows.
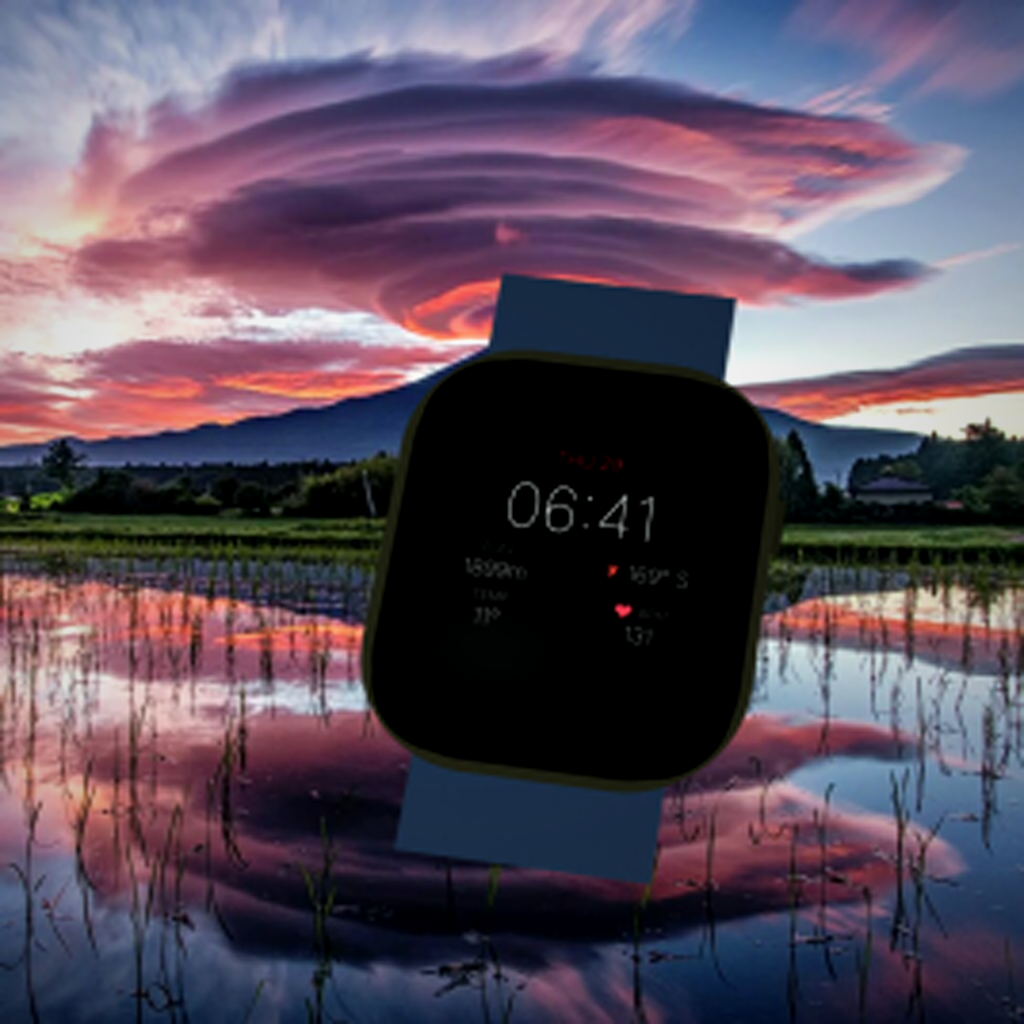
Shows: h=6 m=41
